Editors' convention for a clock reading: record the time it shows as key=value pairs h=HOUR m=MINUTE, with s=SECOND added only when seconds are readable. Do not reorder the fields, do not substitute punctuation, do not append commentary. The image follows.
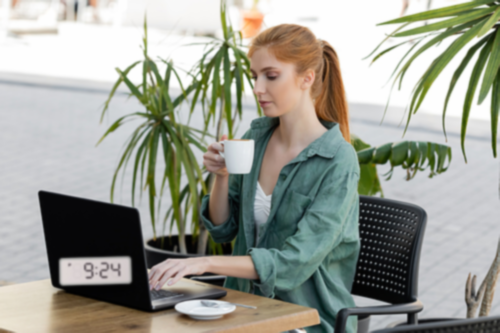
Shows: h=9 m=24
